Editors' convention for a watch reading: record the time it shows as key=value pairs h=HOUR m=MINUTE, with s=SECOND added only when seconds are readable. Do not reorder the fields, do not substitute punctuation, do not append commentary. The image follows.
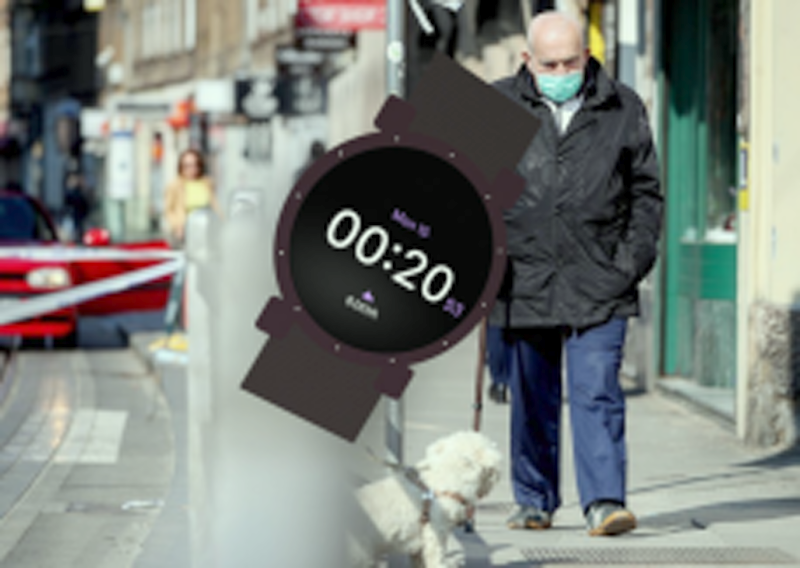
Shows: h=0 m=20
